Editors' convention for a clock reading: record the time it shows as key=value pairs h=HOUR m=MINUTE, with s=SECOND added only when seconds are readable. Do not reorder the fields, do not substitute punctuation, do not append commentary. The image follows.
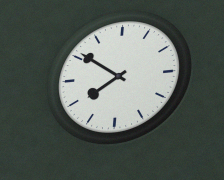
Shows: h=7 m=51
